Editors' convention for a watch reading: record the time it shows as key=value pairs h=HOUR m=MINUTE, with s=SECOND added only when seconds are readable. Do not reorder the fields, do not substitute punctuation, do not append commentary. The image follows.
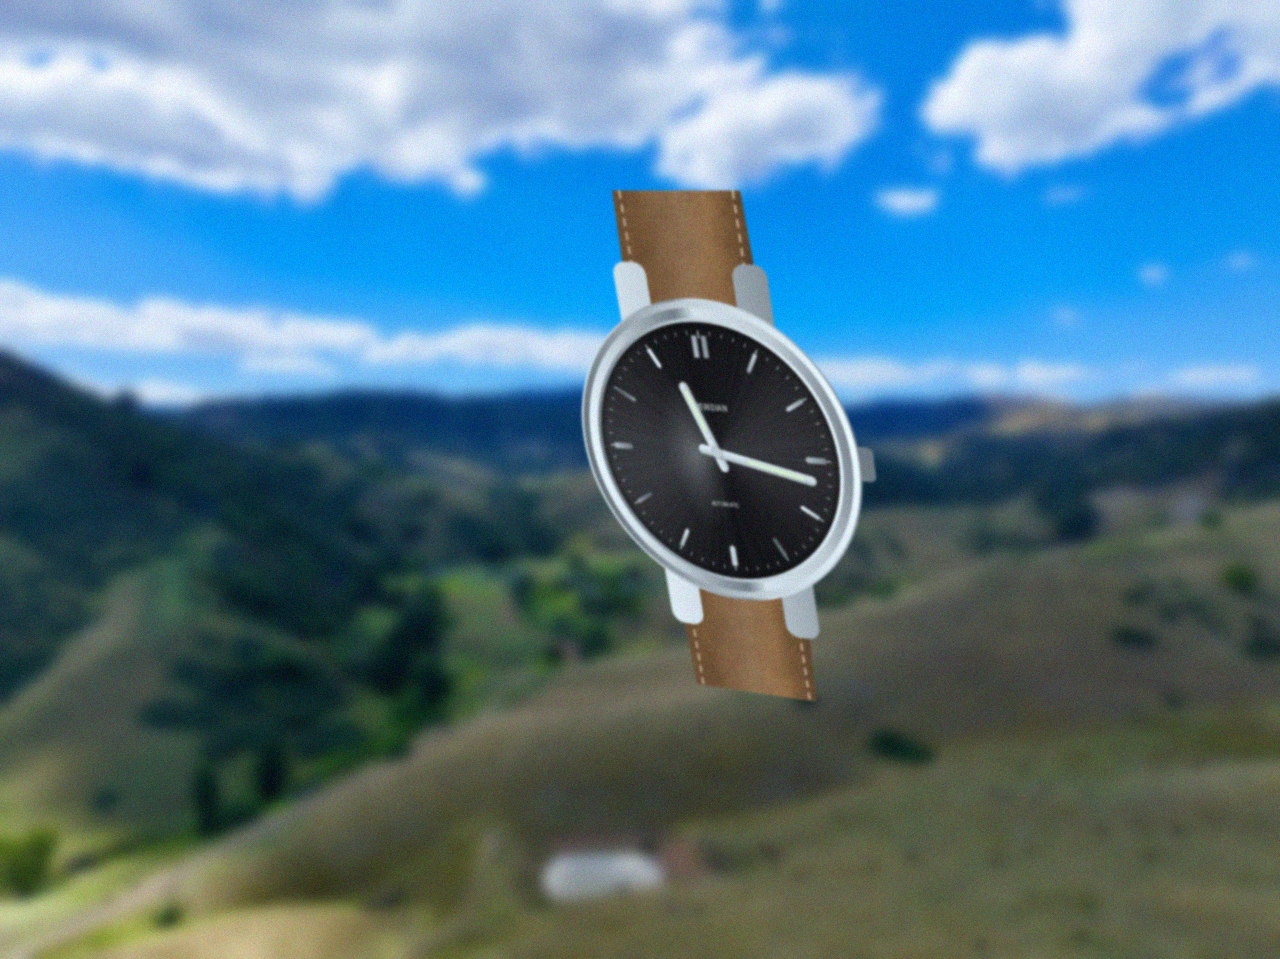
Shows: h=11 m=17
